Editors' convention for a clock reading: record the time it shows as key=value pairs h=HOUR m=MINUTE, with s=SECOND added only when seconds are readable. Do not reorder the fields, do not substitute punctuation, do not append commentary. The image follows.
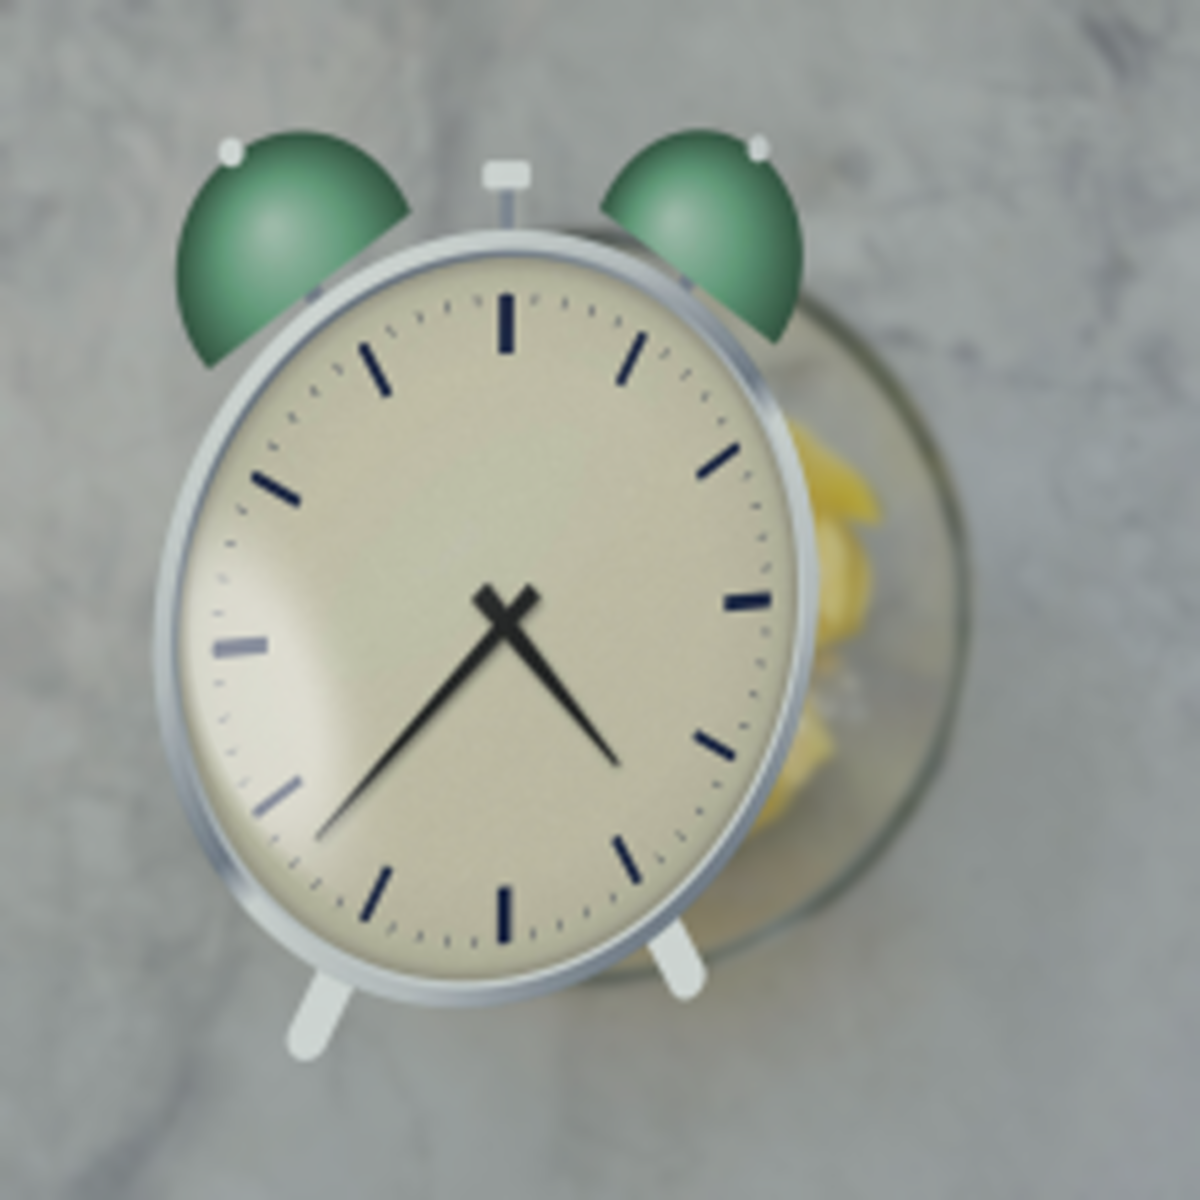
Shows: h=4 m=38
